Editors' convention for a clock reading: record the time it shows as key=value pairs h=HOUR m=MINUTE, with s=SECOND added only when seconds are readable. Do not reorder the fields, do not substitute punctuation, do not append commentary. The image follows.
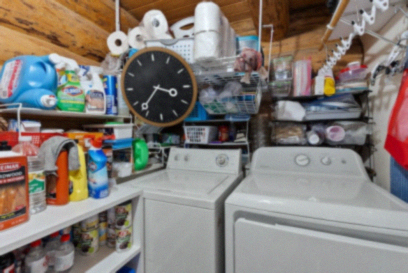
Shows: h=3 m=37
